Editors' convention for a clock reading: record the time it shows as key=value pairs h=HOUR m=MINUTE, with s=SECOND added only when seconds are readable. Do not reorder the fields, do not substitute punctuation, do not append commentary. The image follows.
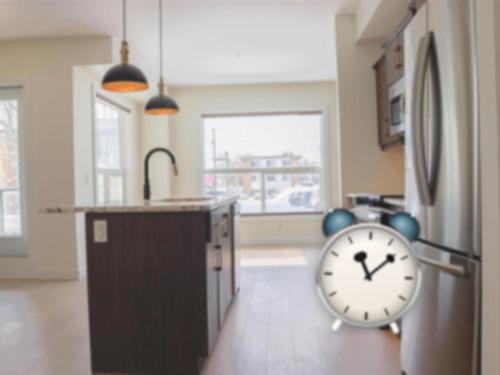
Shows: h=11 m=8
